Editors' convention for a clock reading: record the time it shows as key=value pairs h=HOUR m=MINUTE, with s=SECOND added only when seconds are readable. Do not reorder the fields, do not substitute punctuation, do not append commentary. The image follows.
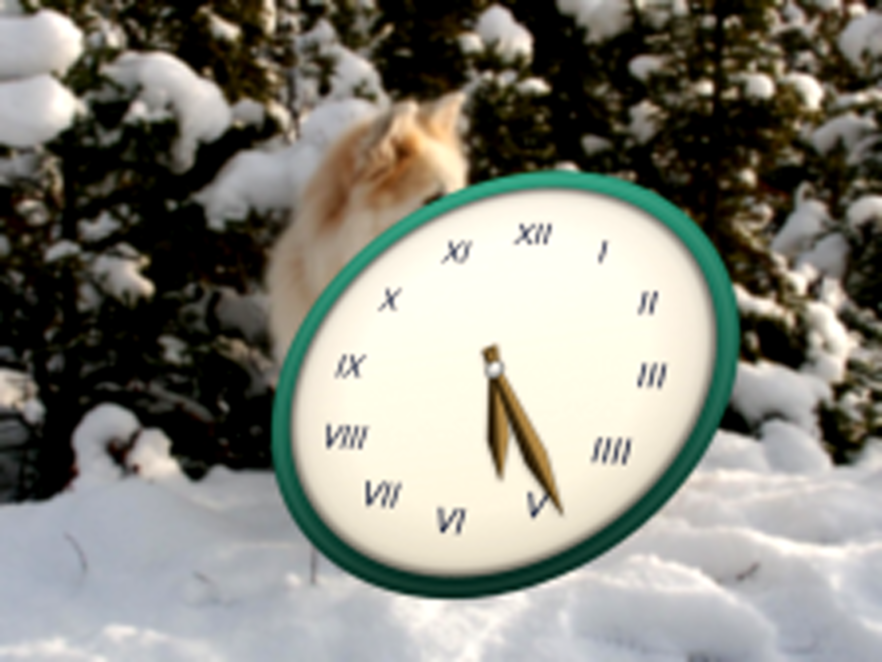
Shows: h=5 m=24
